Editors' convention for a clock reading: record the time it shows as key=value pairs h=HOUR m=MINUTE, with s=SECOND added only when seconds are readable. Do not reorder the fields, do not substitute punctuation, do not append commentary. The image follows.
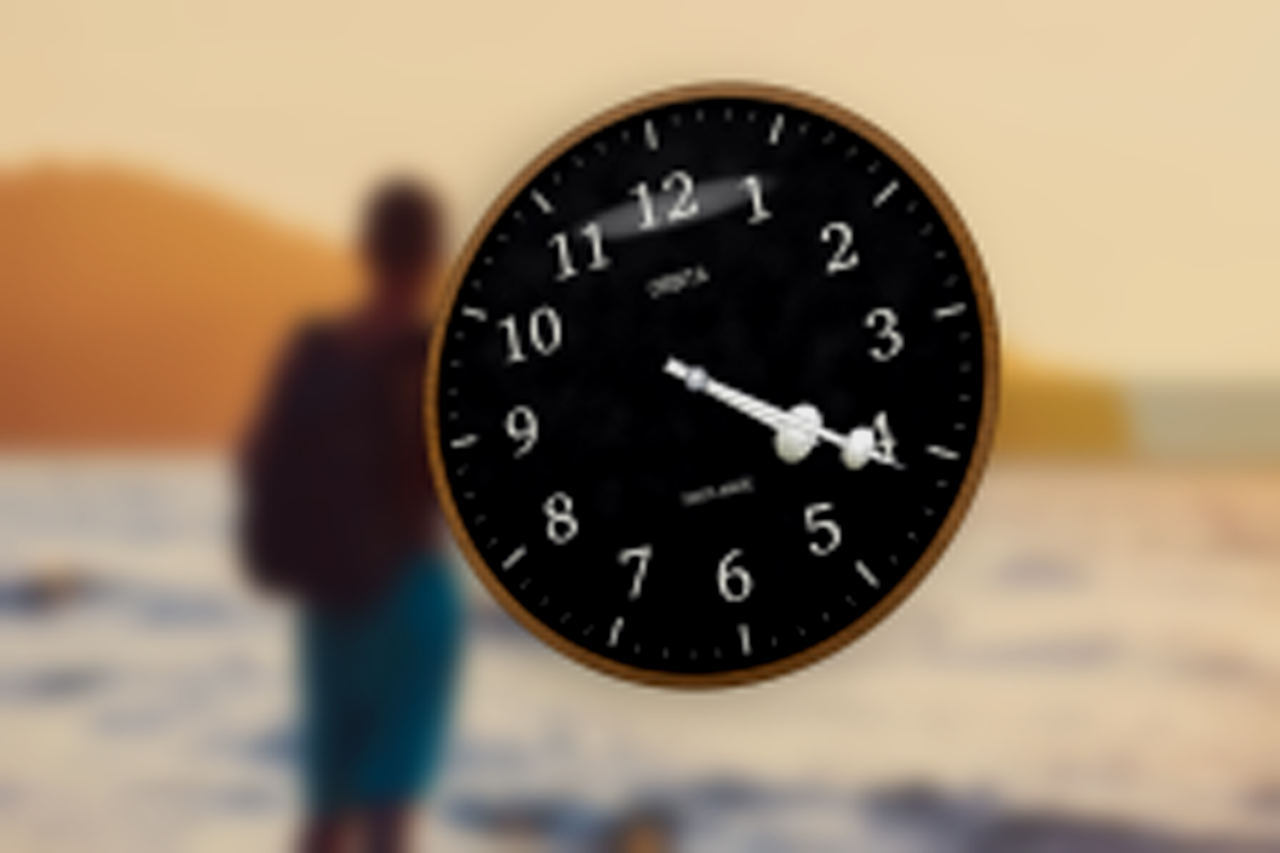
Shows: h=4 m=21
